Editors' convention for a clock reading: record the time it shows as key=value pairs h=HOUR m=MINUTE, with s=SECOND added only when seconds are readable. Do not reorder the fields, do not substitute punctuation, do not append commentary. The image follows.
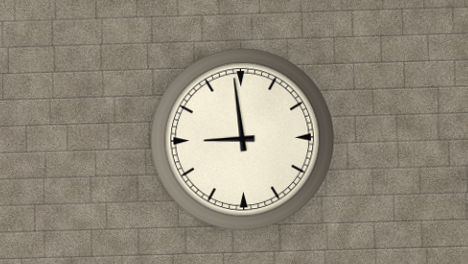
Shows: h=8 m=59
